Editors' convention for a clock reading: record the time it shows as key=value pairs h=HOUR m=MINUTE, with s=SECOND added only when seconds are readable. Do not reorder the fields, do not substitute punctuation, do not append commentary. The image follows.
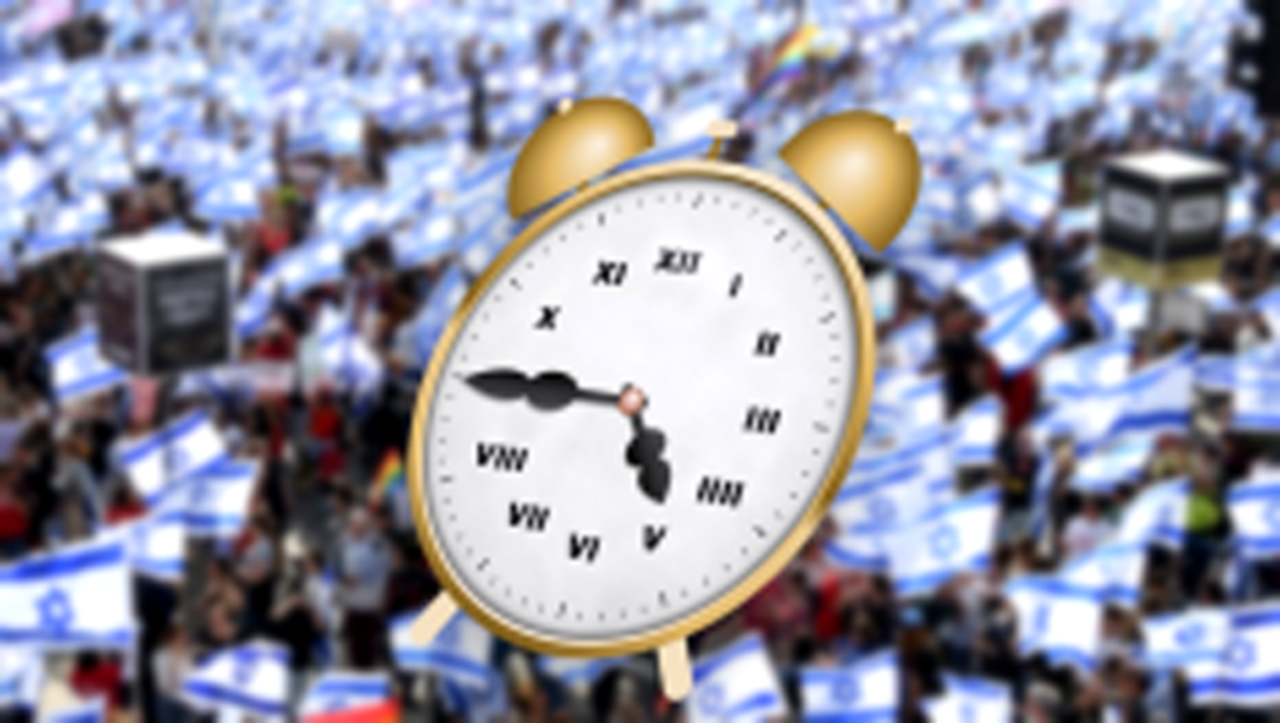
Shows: h=4 m=45
